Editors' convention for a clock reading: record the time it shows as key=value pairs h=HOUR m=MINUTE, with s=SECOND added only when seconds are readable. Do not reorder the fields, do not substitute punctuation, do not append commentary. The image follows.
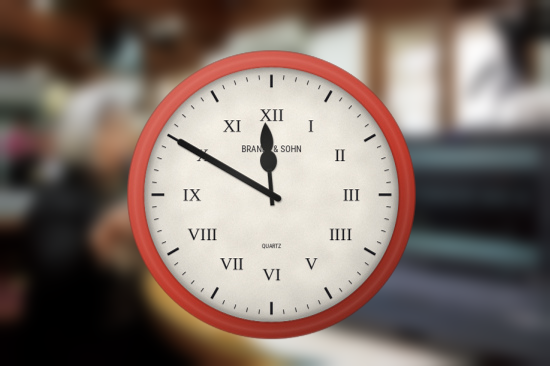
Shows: h=11 m=50
